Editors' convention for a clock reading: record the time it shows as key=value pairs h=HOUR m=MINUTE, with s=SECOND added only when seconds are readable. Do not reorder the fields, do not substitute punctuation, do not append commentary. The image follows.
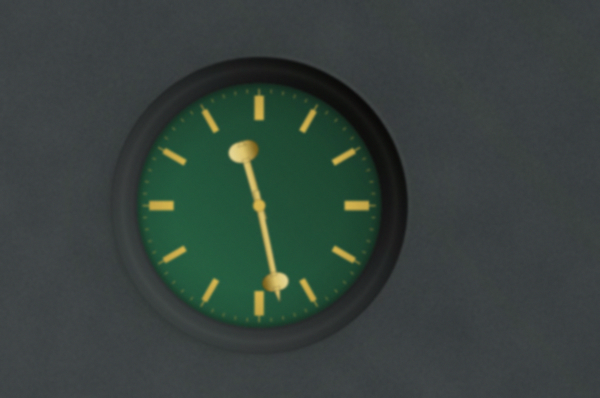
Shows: h=11 m=28
